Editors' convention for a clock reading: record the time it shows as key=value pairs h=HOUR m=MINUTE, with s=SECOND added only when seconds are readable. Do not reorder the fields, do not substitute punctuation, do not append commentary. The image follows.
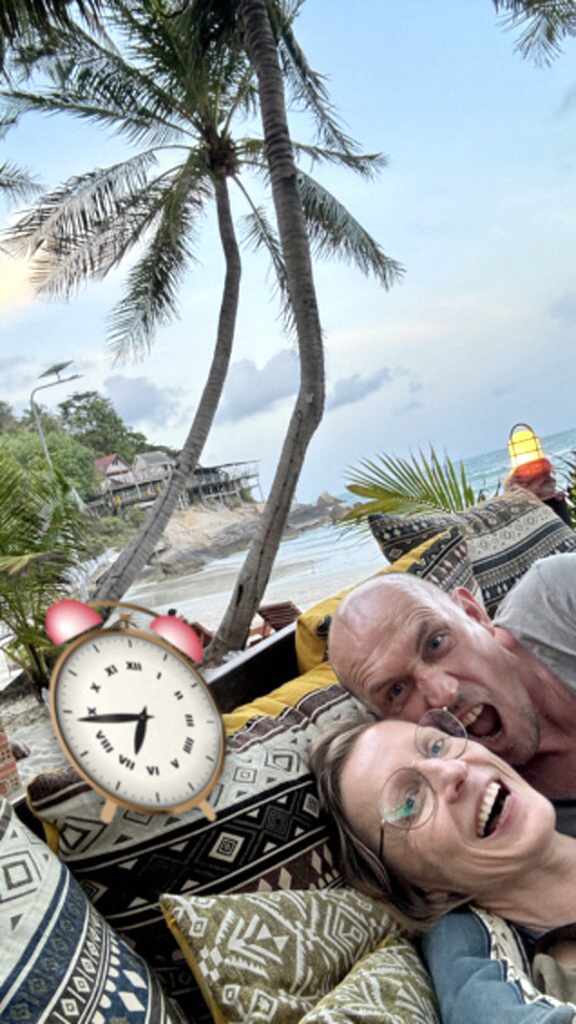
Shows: h=6 m=44
